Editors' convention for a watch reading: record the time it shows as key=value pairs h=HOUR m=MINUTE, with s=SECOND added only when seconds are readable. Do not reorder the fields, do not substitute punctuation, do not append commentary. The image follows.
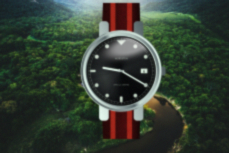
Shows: h=9 m=20
